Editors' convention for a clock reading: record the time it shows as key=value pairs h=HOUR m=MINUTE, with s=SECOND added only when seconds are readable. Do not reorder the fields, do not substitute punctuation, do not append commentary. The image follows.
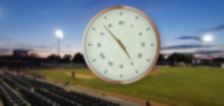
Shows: h=4 m=53
